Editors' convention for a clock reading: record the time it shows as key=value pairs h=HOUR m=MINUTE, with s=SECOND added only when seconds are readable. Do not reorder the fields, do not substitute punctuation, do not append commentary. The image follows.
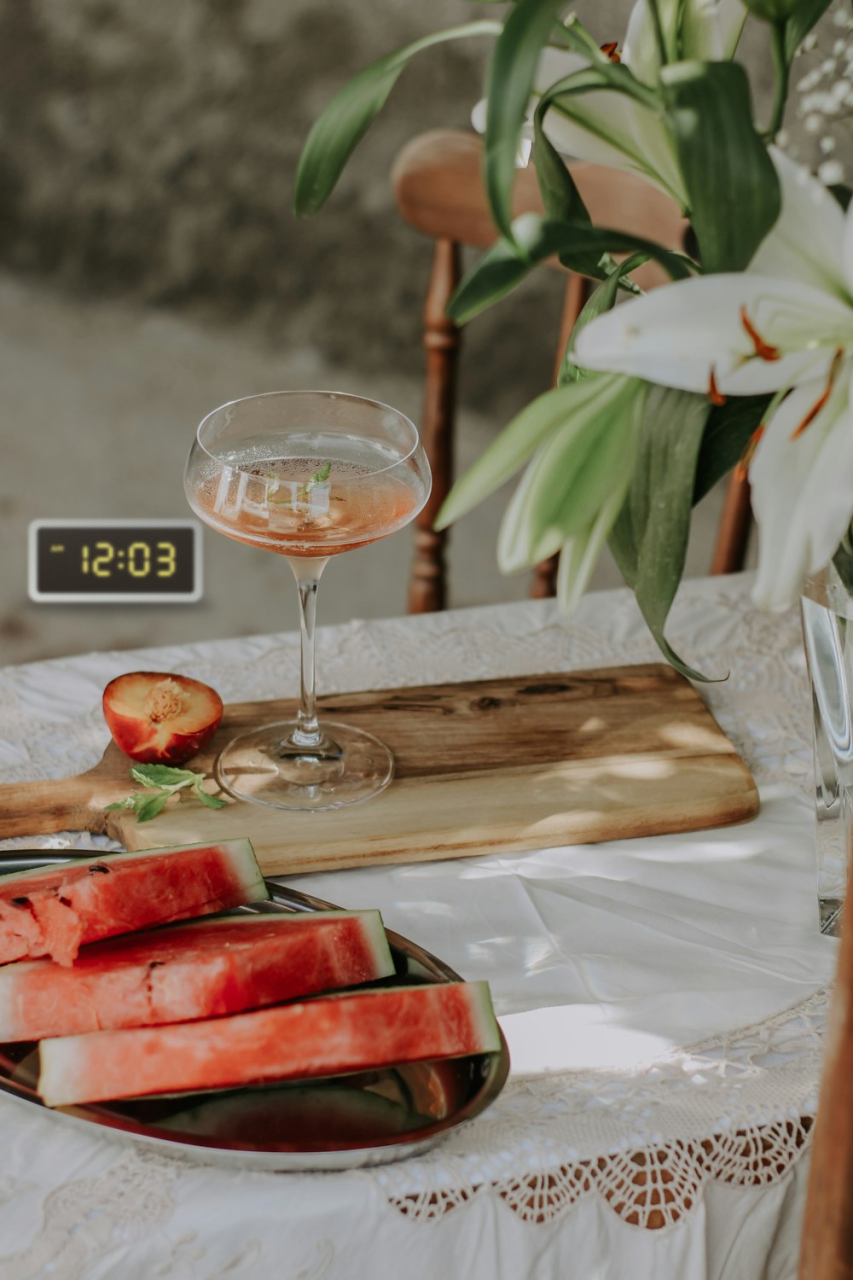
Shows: h=12 m=3
